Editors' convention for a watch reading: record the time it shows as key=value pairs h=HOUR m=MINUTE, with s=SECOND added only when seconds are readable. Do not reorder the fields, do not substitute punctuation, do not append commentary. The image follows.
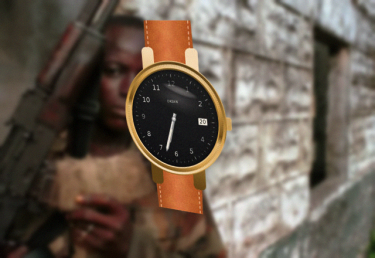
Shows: h=6 m=33
